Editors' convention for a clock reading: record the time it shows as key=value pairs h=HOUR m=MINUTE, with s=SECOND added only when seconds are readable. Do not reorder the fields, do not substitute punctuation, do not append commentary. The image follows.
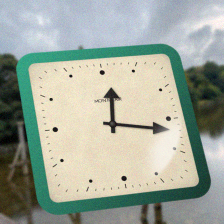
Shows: h=12 m=17
